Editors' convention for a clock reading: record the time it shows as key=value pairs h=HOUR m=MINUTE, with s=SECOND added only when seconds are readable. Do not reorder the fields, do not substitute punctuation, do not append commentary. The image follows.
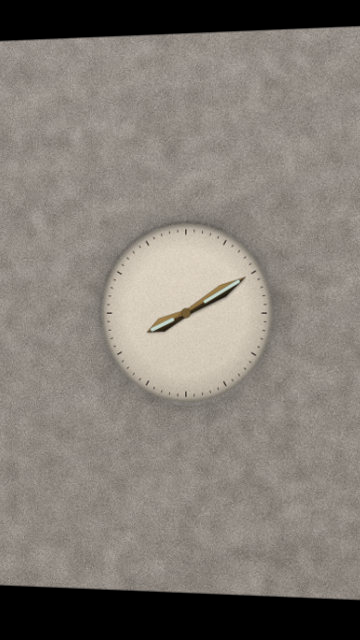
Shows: h=8 m=10
